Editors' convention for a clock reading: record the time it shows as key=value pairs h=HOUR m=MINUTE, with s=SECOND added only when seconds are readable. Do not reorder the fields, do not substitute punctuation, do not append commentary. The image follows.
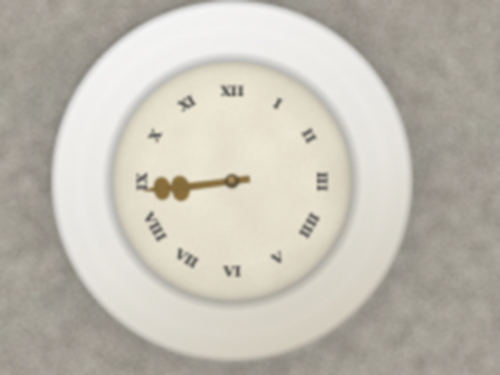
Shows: h=8 m=44
